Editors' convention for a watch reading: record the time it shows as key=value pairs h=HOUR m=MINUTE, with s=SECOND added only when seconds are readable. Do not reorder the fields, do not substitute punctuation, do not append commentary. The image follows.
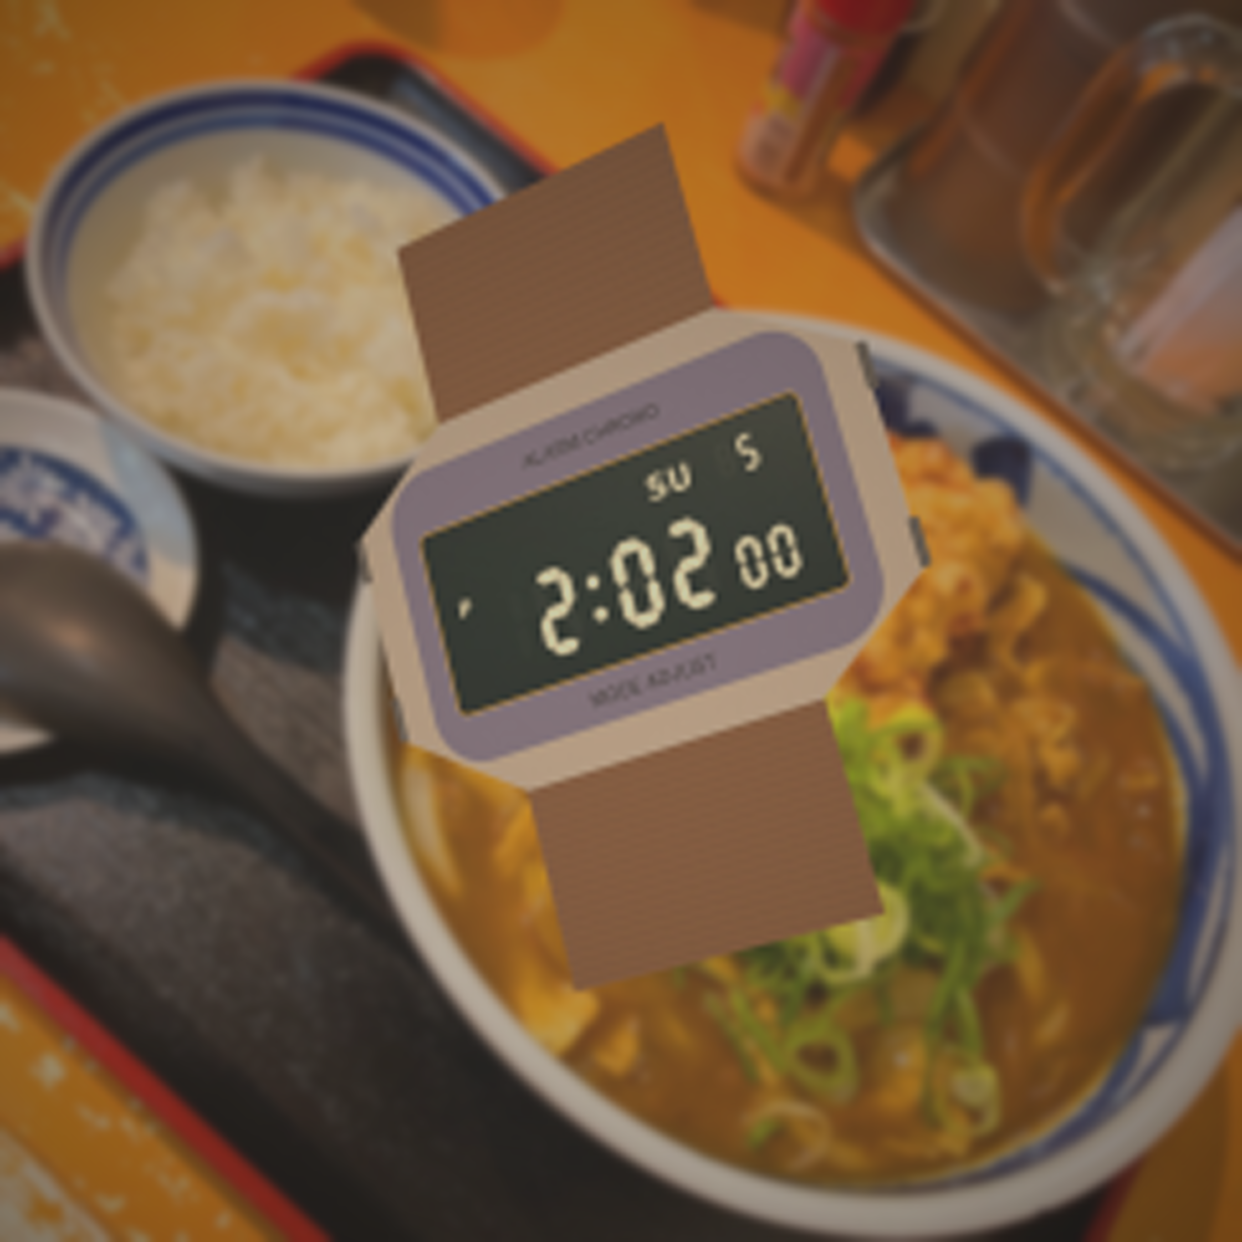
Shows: h=2 m=2 s=0
